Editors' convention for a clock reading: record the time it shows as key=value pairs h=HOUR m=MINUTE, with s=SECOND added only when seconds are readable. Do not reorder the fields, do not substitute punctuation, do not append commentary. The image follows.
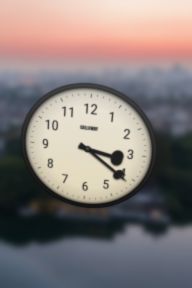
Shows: h=3 m=21
